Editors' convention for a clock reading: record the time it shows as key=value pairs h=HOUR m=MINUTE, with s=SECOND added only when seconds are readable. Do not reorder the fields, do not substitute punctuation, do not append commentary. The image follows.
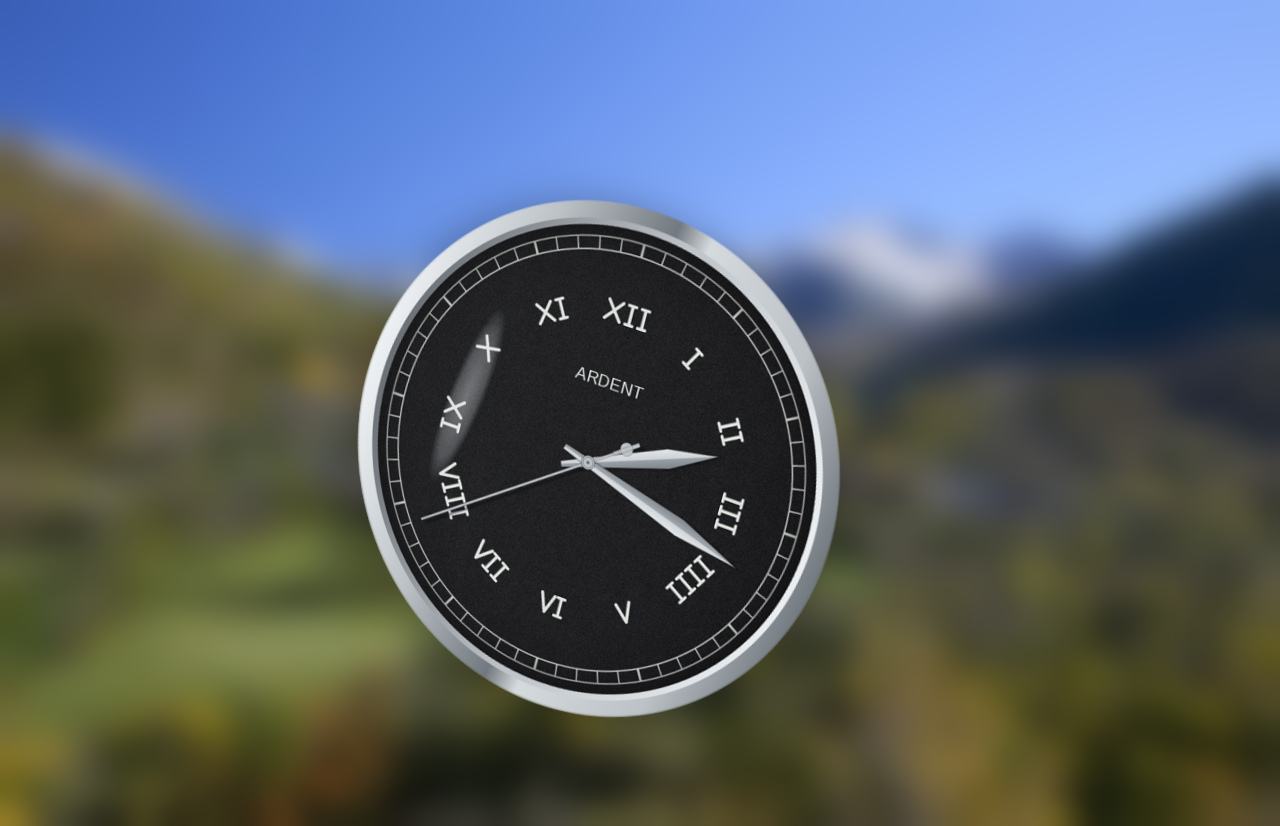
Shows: h=2 m=17 s=39
